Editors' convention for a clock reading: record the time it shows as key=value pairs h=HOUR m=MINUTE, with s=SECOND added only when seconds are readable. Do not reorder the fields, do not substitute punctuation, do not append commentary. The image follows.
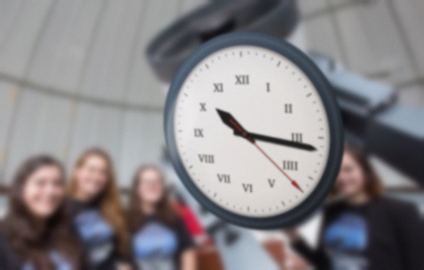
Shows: h=10 m=16 s=22
